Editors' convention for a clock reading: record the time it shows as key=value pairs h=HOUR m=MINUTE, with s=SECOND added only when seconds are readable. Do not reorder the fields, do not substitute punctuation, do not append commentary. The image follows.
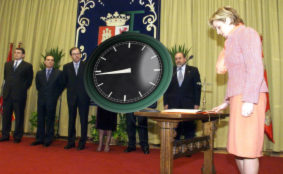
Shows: h=8 m=44
